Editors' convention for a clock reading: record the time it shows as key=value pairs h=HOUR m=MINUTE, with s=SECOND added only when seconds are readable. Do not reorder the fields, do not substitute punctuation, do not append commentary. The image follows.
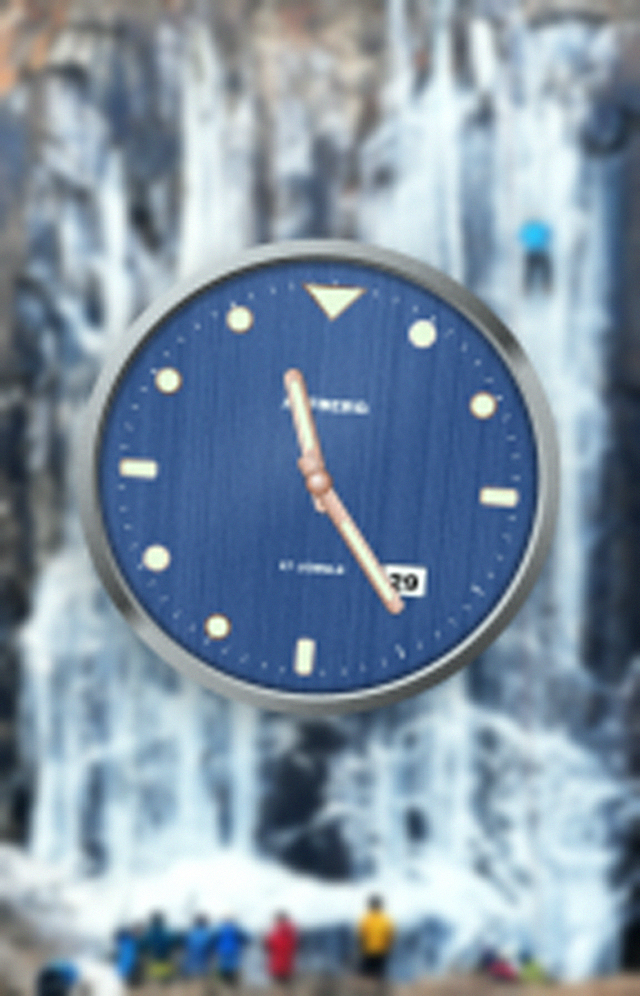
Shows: h=11 m=24
